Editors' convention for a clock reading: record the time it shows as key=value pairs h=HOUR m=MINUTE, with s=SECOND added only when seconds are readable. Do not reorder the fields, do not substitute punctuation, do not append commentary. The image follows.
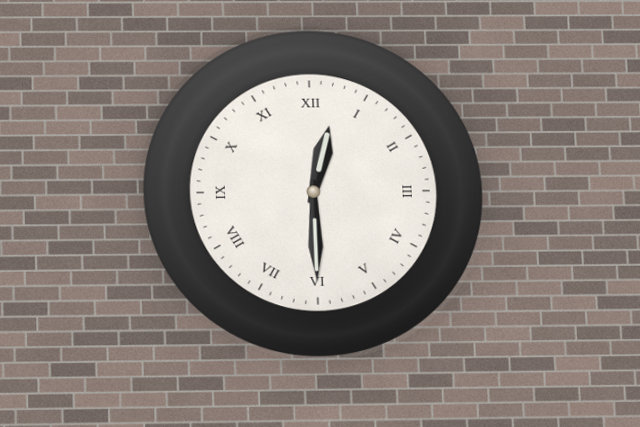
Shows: h=12 m=30
